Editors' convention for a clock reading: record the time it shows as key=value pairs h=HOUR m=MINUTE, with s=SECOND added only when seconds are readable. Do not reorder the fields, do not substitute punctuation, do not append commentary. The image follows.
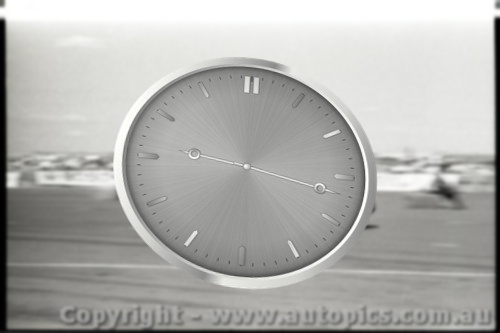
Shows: h=9 m=17
